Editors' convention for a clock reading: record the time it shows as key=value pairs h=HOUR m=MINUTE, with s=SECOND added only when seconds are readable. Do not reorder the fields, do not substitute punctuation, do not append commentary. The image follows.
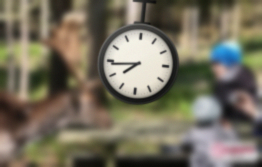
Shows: h=7 m=44
